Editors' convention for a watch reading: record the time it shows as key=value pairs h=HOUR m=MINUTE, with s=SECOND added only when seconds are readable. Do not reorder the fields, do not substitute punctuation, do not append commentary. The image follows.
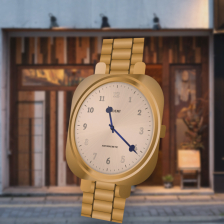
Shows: h=11 m=21
